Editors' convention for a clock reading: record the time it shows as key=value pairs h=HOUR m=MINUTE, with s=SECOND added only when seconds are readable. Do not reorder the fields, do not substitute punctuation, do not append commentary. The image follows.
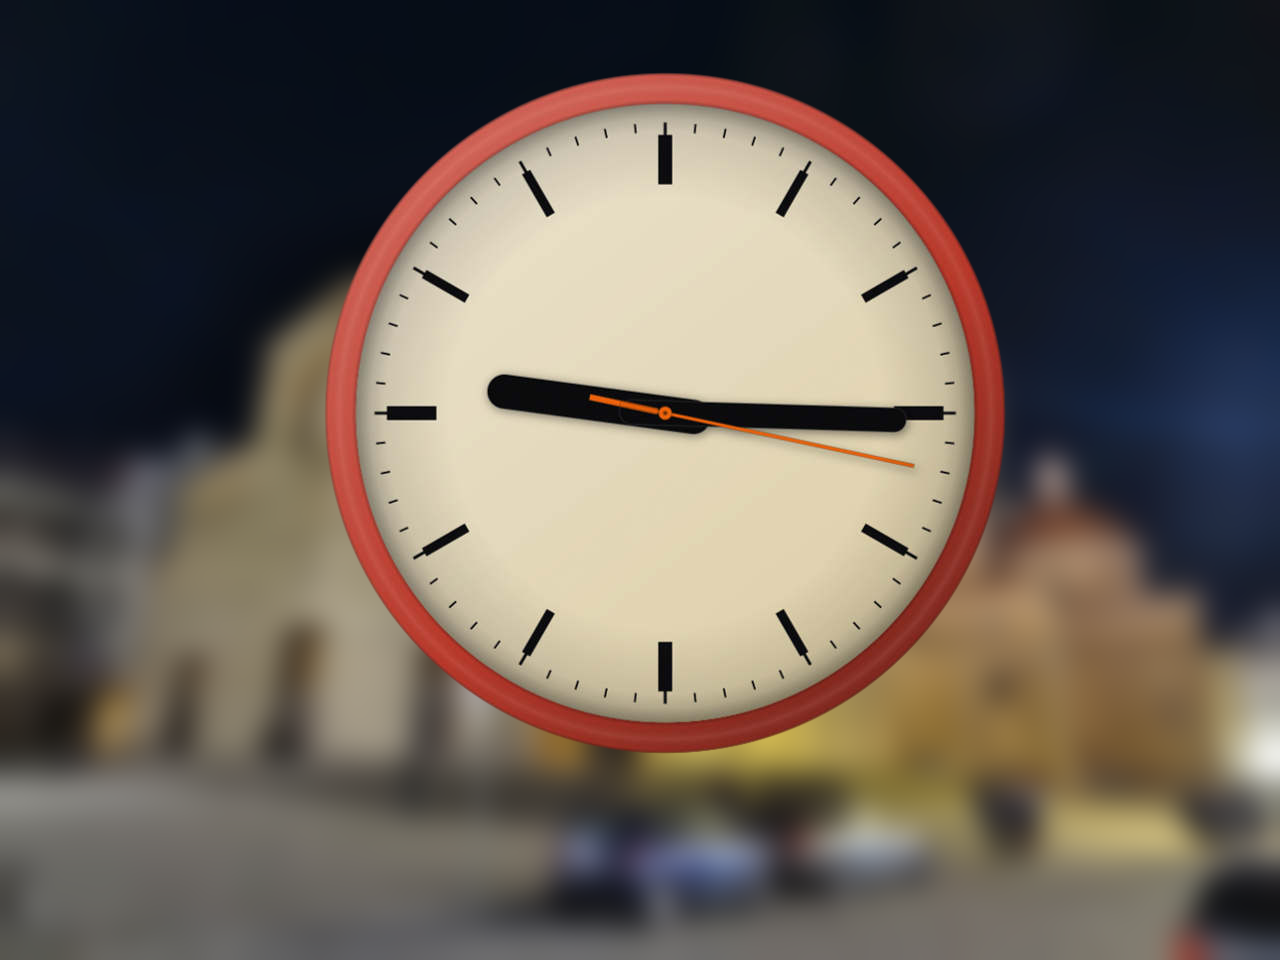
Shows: h=9 m=15 s=17
